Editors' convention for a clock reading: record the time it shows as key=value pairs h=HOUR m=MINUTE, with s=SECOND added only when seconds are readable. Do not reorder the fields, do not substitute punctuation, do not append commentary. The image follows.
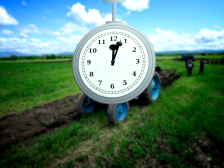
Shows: h=12 m=3
